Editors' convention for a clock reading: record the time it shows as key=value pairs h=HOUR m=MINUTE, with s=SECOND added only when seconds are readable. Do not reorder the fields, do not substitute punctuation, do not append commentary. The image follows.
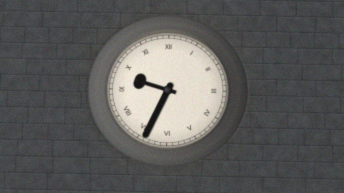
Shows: h=9 m=34
